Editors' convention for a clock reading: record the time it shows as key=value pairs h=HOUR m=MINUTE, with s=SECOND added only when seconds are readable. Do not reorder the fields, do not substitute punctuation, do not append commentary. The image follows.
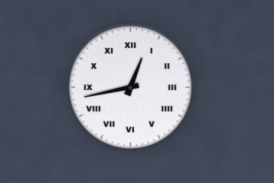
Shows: h=12 m=43
